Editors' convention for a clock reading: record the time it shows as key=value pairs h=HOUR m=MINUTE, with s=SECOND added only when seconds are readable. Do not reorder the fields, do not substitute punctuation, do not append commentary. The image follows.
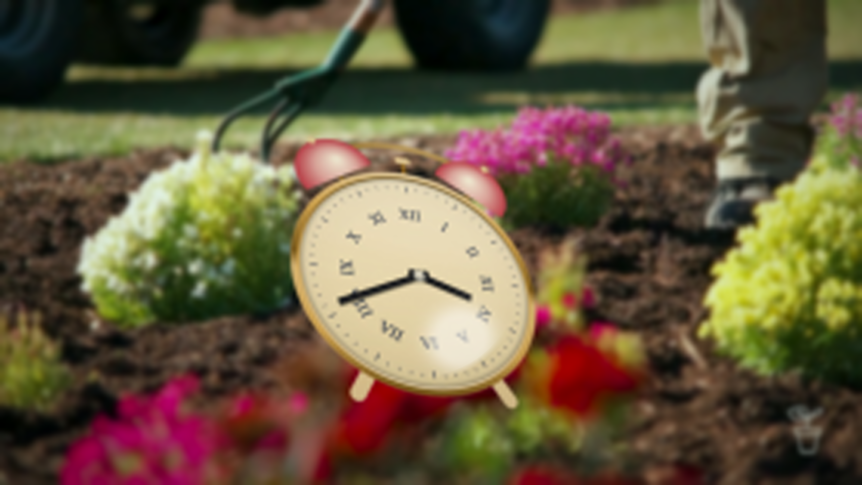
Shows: h=3 m=41
